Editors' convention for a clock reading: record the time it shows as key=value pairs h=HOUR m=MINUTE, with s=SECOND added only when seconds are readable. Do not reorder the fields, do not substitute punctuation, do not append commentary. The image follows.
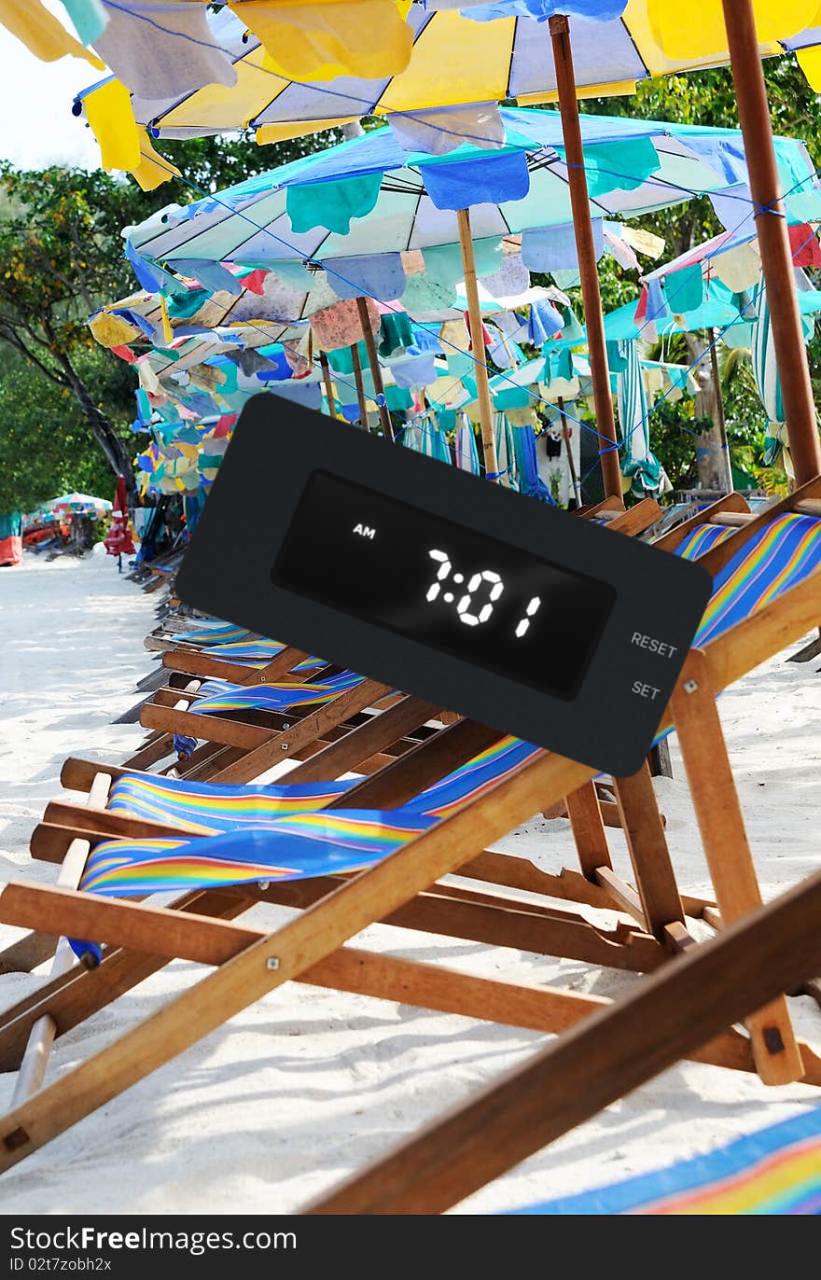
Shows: h=7 m=1
